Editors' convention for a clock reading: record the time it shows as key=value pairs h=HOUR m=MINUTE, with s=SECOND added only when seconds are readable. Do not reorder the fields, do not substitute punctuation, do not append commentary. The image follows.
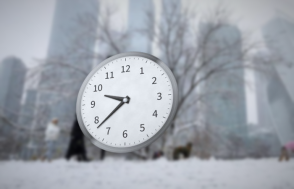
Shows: h=9 m=38
